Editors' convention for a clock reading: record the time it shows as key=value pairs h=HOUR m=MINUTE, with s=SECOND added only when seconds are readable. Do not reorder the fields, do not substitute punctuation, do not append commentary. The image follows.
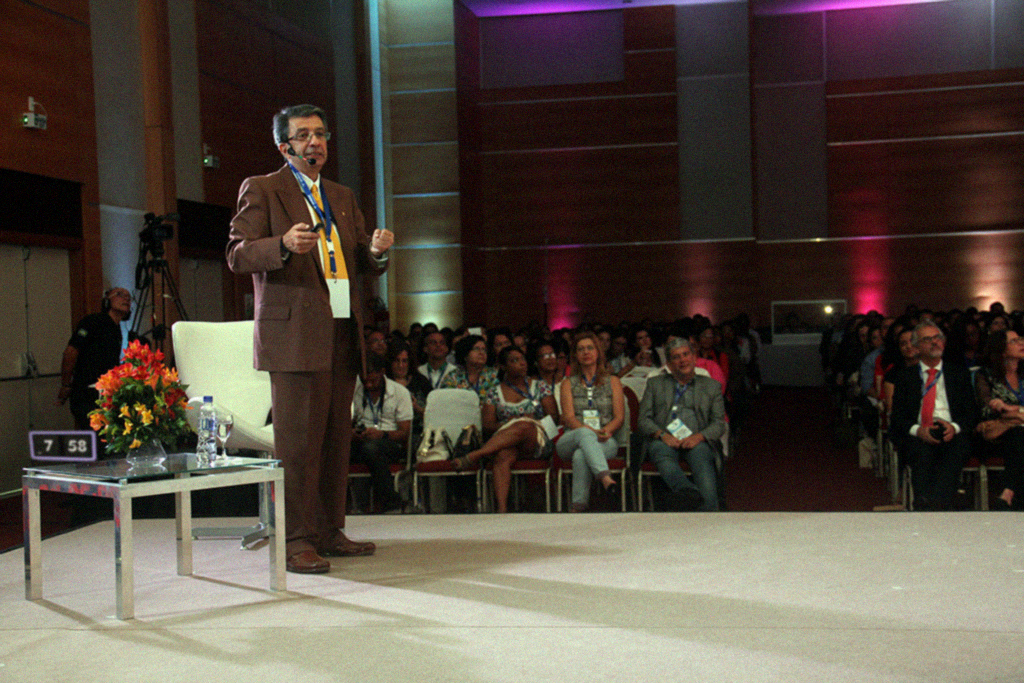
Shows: h=7 m=58
